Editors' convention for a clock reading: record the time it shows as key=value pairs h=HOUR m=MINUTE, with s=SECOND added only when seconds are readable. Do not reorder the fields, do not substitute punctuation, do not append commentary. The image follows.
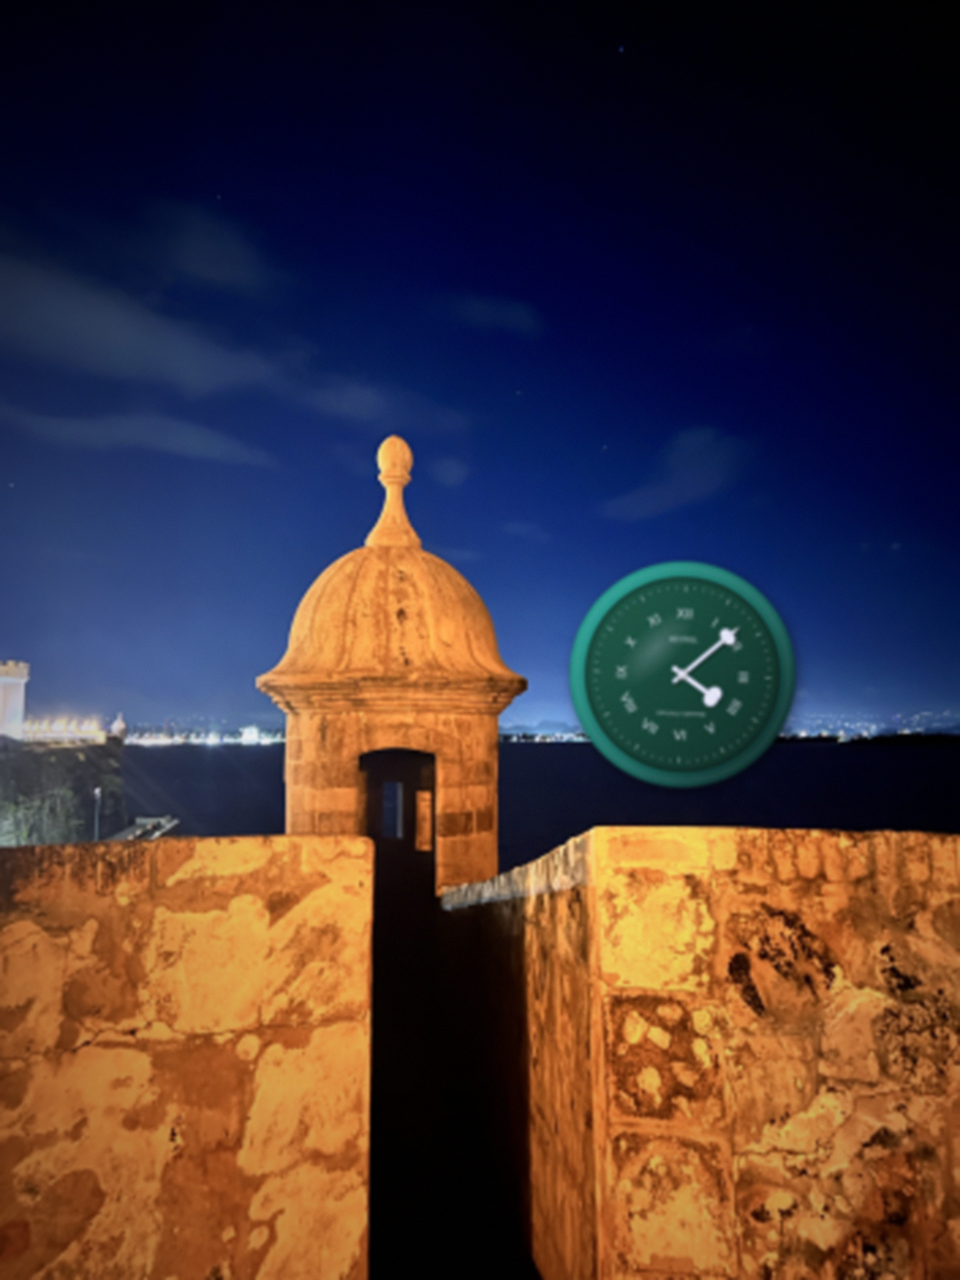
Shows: h=4 m=8
